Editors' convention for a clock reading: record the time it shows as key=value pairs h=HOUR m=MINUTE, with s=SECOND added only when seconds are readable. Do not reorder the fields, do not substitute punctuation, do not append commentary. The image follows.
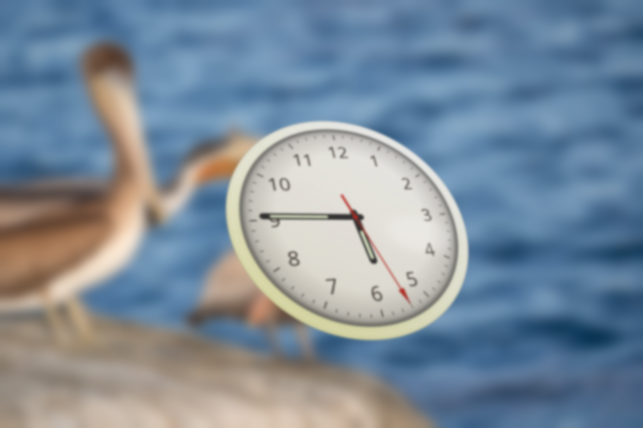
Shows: h=5 m=45 s=27
